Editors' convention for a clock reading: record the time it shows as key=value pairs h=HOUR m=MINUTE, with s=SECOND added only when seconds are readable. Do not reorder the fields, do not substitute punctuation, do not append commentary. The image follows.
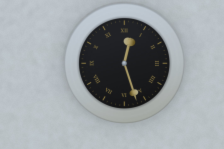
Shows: h=12 m=27
